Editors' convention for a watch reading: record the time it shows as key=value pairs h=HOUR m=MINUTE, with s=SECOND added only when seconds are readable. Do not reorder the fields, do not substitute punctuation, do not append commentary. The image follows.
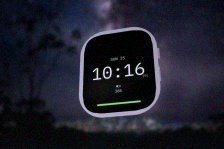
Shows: h=10 m=16
